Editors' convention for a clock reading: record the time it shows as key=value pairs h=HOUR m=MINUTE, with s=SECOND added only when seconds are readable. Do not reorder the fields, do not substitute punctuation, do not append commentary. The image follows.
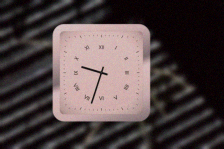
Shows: h=9 m=33
